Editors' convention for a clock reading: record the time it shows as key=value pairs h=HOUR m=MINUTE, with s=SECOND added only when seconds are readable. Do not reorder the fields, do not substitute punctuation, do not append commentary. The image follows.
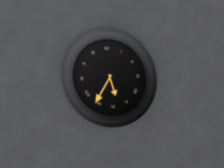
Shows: h=5 m=36
